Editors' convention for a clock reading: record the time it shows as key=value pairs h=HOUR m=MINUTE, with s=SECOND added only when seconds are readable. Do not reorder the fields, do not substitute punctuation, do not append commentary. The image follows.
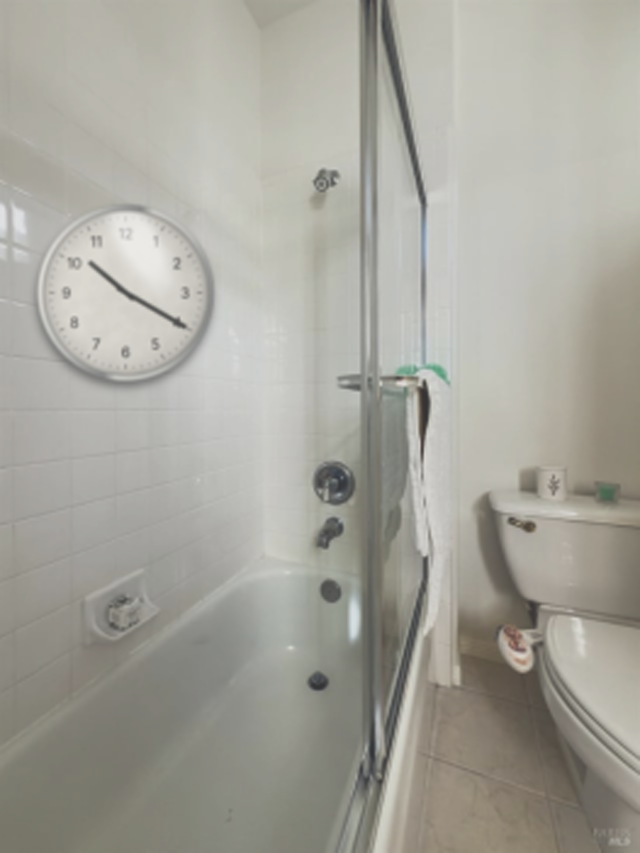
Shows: h=10 m=20
